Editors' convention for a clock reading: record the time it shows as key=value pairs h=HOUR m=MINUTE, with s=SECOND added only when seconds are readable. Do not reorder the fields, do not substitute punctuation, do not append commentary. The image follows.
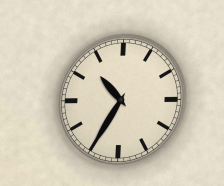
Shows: h=10 m=35
